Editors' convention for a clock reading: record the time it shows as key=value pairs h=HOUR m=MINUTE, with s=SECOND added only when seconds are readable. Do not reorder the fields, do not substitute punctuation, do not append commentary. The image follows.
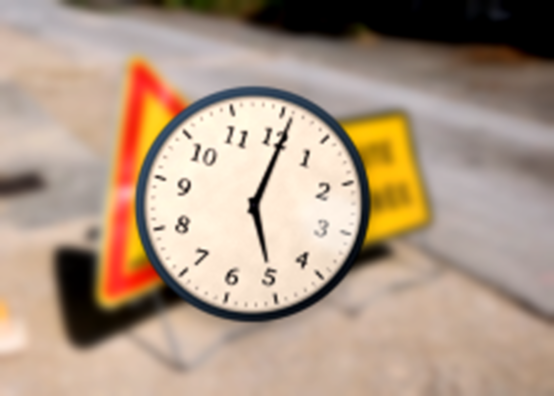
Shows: h=5 m=1
